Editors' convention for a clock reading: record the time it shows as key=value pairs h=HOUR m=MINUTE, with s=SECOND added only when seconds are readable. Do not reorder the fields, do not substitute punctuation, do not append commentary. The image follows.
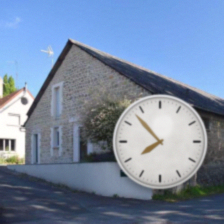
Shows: h=7 m=53
